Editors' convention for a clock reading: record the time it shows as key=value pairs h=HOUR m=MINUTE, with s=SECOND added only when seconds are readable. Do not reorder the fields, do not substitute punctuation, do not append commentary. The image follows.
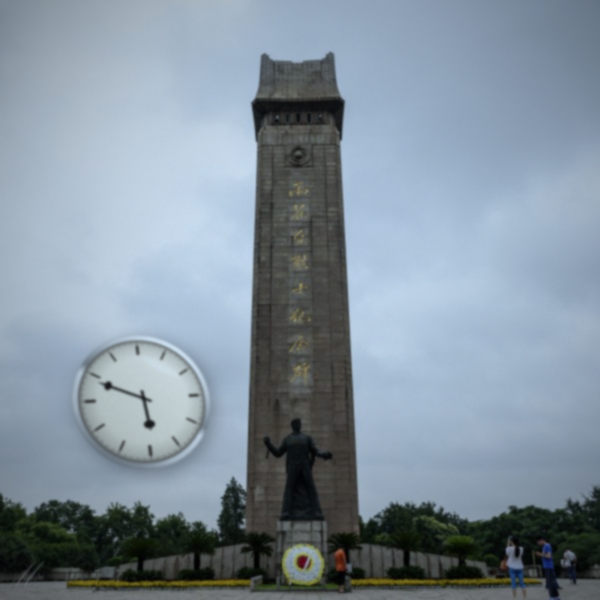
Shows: h=5 m=49
